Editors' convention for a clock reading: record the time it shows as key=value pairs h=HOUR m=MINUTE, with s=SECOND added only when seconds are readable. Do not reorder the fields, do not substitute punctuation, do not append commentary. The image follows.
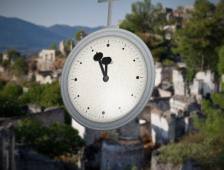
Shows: h=11 m=56
